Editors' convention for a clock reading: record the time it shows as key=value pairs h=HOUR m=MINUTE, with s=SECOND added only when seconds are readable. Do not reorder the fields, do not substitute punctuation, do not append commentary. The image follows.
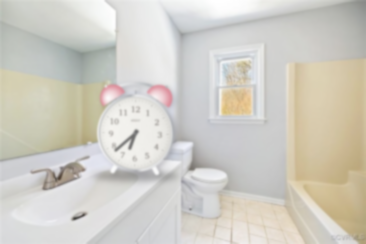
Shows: h=6 m=38
